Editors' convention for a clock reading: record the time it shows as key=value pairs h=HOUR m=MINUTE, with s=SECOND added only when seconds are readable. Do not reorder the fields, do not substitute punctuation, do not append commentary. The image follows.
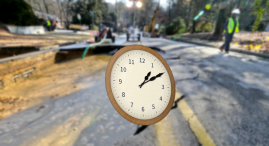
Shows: h=1 m=10
